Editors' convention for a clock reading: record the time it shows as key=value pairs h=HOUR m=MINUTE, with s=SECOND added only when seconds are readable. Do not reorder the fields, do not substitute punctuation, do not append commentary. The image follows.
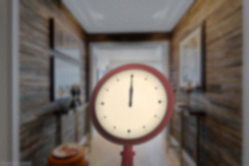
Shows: h=12 m=0
